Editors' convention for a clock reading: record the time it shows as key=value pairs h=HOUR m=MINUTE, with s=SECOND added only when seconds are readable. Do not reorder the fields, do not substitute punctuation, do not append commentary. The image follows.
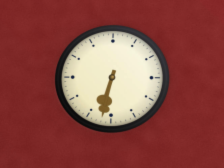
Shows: h=6 m=32
